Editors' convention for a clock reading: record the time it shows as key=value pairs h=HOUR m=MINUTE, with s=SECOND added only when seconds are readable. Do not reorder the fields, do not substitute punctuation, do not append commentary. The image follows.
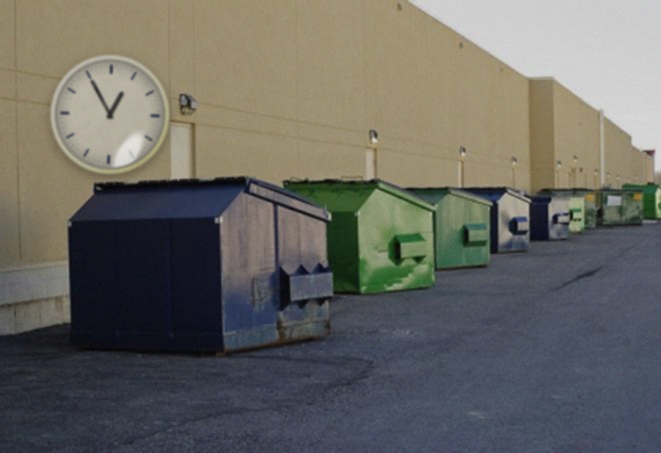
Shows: h=12 m=55
